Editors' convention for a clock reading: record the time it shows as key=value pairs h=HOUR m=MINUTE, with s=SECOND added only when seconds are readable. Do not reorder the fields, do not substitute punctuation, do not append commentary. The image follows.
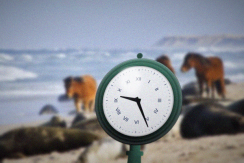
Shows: h=9 m=26
